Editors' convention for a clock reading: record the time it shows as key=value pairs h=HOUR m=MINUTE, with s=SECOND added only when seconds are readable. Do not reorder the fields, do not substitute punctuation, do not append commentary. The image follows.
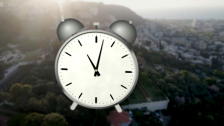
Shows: h=11 m=2
